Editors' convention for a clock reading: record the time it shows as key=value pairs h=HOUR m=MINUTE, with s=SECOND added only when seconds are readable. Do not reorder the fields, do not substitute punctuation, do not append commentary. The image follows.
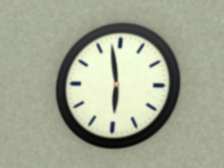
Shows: h=5 m=58
